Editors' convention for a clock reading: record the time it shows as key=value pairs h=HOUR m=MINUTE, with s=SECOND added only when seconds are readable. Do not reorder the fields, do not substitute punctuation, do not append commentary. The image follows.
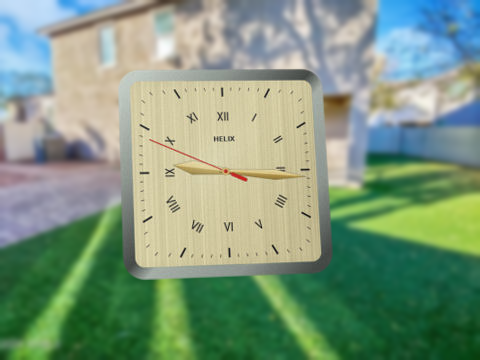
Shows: h=9 m=15 s=49
